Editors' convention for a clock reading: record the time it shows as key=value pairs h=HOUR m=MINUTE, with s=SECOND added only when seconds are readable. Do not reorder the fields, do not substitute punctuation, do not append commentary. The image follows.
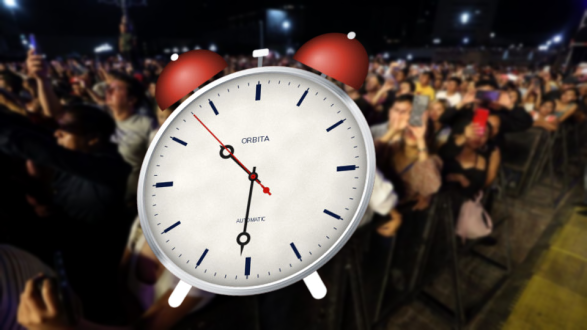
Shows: h=10 m=30 s=53
